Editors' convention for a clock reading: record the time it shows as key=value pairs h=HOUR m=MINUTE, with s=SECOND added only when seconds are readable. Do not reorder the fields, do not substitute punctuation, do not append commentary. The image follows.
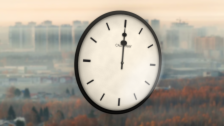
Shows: h=12 m=0
